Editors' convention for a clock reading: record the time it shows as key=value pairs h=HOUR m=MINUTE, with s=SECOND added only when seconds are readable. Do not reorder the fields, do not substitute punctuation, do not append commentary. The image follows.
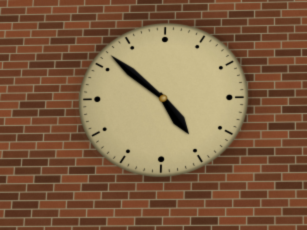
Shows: h=4 m=52
